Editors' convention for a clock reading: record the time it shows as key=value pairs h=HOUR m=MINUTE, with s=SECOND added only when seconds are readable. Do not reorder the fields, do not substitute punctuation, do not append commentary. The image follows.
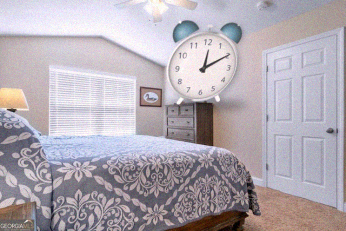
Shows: h=12 m=10
